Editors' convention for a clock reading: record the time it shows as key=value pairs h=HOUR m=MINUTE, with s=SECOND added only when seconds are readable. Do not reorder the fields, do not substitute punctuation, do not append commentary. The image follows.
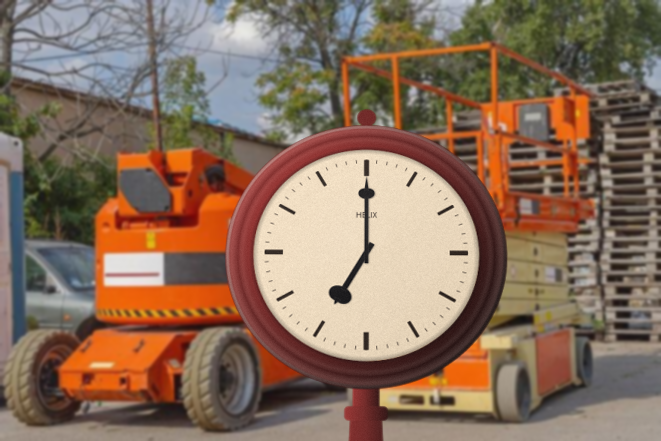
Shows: h=7 m=0
